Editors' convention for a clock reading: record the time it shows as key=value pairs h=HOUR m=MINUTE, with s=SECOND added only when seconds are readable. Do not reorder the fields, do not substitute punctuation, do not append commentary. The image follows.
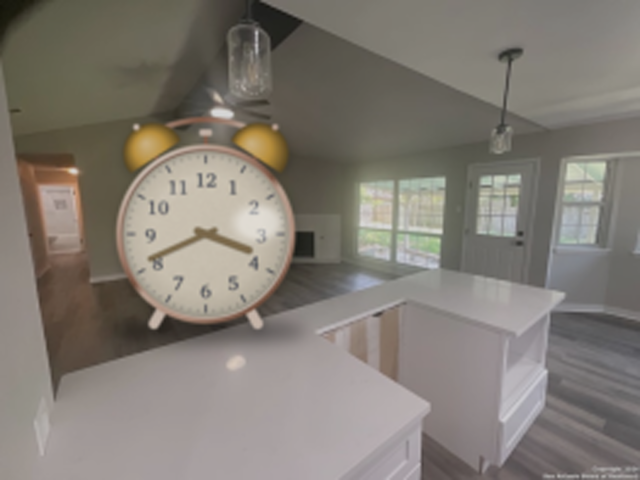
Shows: h=3 m=41
